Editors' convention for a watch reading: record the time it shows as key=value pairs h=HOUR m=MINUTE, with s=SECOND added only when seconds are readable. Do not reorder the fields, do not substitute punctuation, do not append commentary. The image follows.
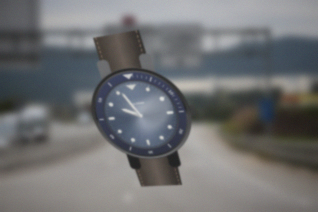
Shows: h=9 m=56
